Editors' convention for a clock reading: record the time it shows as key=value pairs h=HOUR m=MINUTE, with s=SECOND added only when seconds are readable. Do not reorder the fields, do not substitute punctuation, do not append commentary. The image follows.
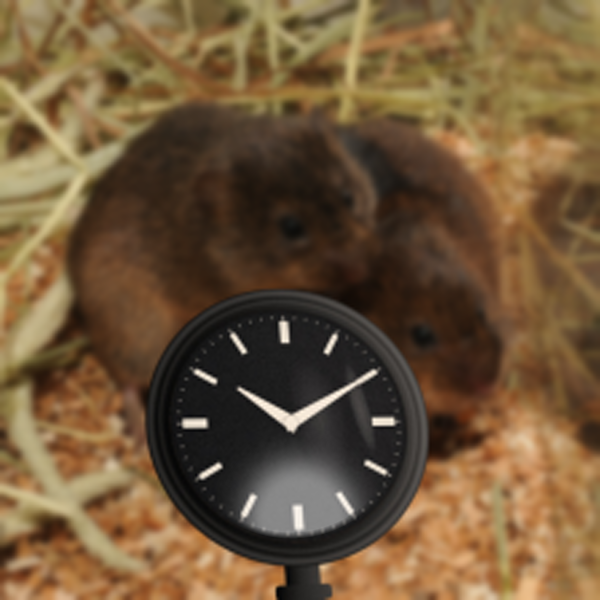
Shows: h=10 m=10
